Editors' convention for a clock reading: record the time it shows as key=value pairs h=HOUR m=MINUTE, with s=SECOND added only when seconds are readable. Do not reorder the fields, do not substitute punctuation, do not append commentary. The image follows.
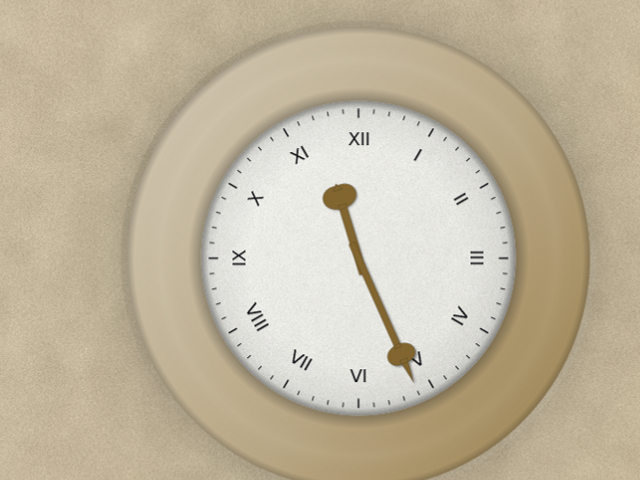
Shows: h=11 m=26
